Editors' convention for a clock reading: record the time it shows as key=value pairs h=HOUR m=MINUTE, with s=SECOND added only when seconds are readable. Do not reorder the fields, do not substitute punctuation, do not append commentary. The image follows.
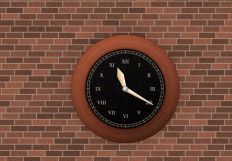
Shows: h=11 m=20
